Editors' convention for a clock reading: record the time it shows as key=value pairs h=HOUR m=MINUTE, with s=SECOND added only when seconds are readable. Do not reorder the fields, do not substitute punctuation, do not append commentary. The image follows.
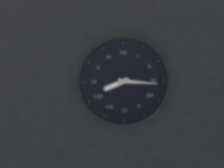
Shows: h=8 m=16
